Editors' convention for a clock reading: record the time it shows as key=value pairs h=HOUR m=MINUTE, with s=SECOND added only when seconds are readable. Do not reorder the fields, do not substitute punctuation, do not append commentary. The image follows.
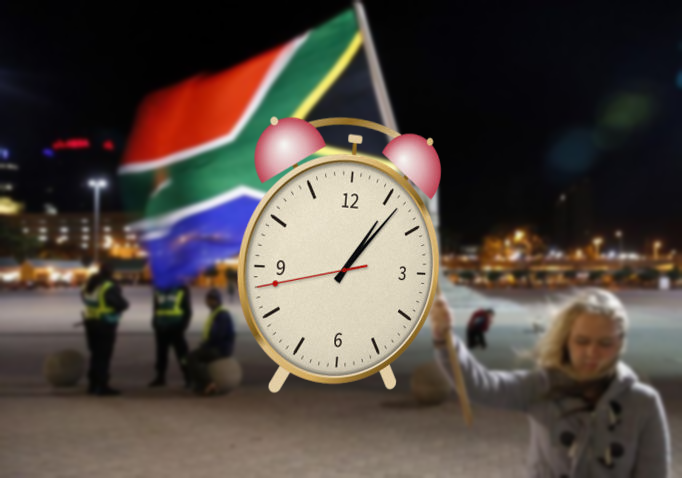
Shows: h=1 m=6 s=43
